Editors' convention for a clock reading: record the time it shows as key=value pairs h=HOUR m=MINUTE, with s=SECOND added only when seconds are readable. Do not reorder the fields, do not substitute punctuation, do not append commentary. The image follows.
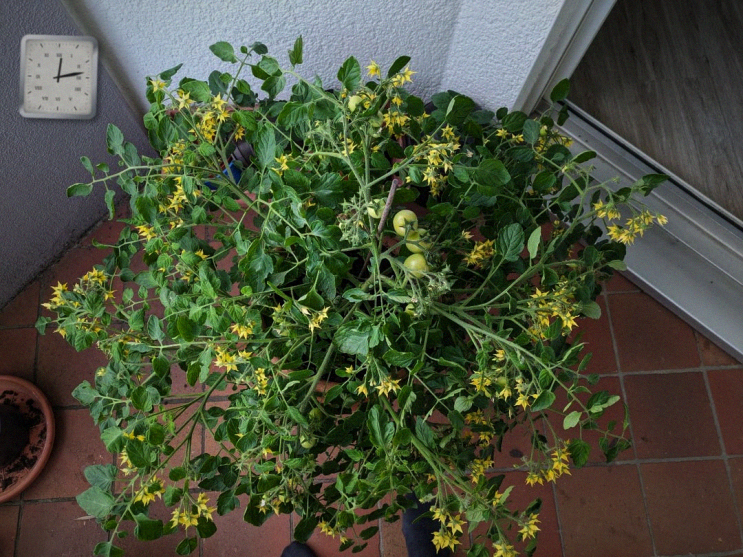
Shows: h=12 m=13
